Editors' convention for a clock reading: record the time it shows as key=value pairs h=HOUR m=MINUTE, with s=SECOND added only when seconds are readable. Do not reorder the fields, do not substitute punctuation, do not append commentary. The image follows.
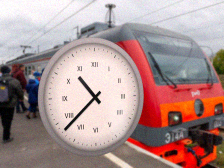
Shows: h=10 m=38
